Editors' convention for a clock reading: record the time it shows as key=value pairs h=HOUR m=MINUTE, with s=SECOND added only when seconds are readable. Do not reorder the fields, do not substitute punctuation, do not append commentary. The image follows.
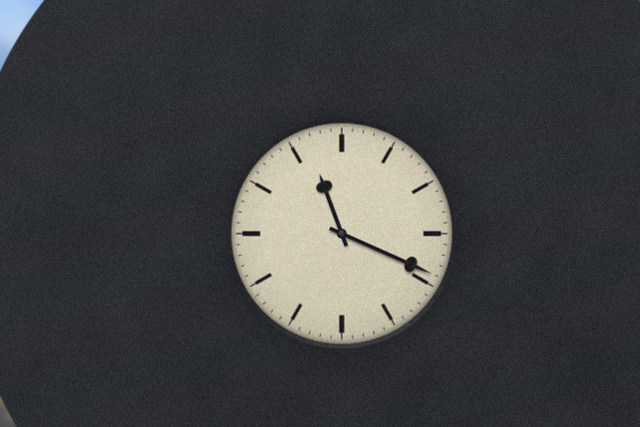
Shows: h=11 m=19
